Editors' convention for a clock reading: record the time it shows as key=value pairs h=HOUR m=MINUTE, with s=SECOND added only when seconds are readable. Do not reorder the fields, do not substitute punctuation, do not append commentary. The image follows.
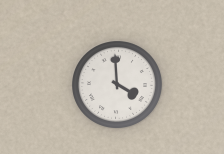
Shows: h=3 m=59
